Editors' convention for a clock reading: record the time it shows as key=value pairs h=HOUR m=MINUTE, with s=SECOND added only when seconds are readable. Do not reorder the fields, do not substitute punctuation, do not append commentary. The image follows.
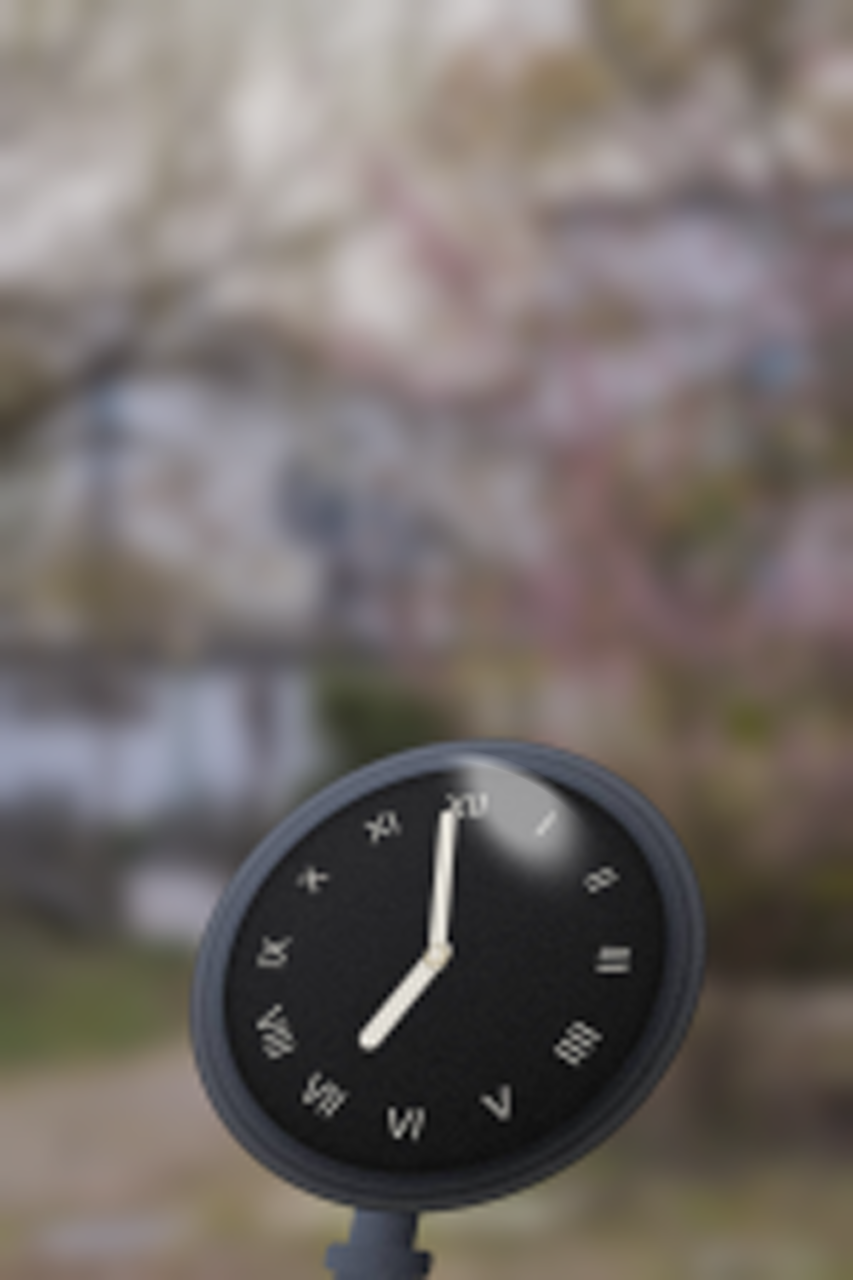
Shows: h=6 m=59
